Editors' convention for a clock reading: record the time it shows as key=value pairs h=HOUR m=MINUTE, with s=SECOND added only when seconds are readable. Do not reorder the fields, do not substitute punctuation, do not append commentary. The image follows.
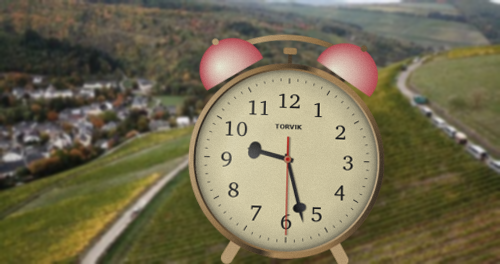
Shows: h=9 m=27 s=30
